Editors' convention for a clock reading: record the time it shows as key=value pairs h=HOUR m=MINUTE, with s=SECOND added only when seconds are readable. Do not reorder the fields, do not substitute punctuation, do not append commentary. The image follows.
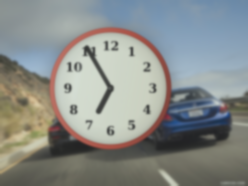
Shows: h=6 m=55
